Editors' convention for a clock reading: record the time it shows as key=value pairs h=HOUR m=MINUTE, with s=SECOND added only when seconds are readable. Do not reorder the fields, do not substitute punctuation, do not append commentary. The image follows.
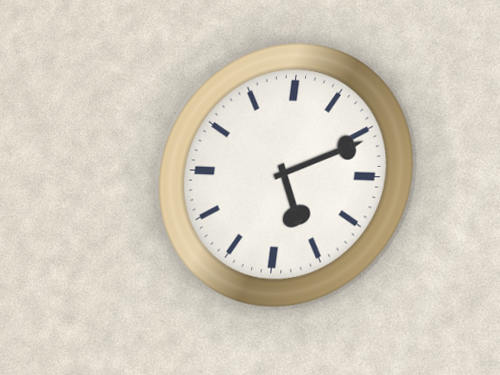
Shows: h=5 m=11
